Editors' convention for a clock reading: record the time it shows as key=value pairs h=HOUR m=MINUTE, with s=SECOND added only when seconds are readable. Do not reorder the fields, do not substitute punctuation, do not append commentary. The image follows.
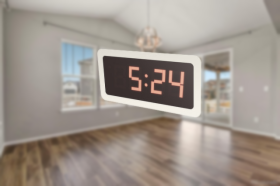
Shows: h=5 m=24
